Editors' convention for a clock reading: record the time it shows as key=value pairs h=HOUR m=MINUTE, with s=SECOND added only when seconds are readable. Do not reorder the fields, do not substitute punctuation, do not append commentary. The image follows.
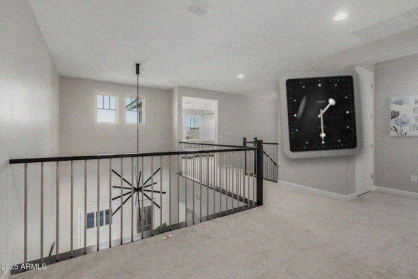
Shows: h=1 m=30
